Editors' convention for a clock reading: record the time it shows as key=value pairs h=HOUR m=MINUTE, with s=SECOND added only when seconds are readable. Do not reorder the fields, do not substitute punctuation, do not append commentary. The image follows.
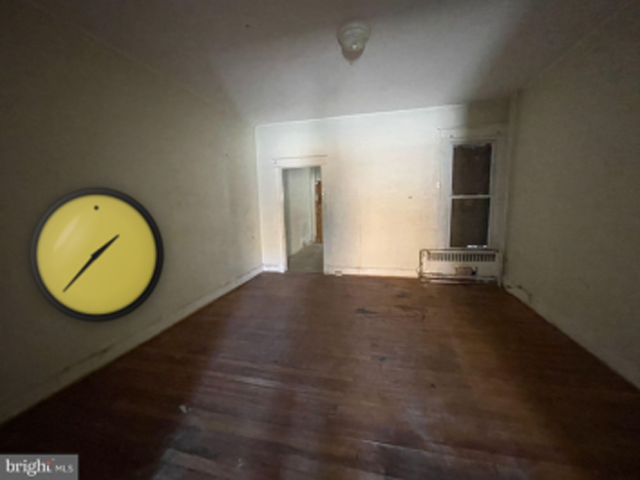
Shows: h=1 m=37
